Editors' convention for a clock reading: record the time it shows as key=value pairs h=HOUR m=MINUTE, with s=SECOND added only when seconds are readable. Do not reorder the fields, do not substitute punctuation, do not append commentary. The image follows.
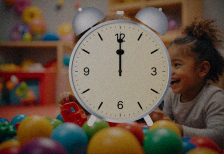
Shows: h=12 m=0
